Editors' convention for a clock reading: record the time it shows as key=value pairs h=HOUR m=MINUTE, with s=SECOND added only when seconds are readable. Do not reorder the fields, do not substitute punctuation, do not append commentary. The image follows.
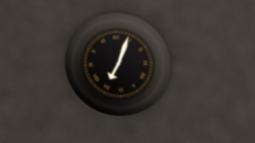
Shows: h=7 m=4
